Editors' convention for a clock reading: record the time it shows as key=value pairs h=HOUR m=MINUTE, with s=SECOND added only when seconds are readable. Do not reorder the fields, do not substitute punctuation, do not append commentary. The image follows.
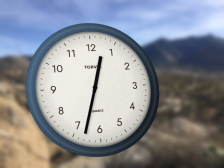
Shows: h=12 m=33
